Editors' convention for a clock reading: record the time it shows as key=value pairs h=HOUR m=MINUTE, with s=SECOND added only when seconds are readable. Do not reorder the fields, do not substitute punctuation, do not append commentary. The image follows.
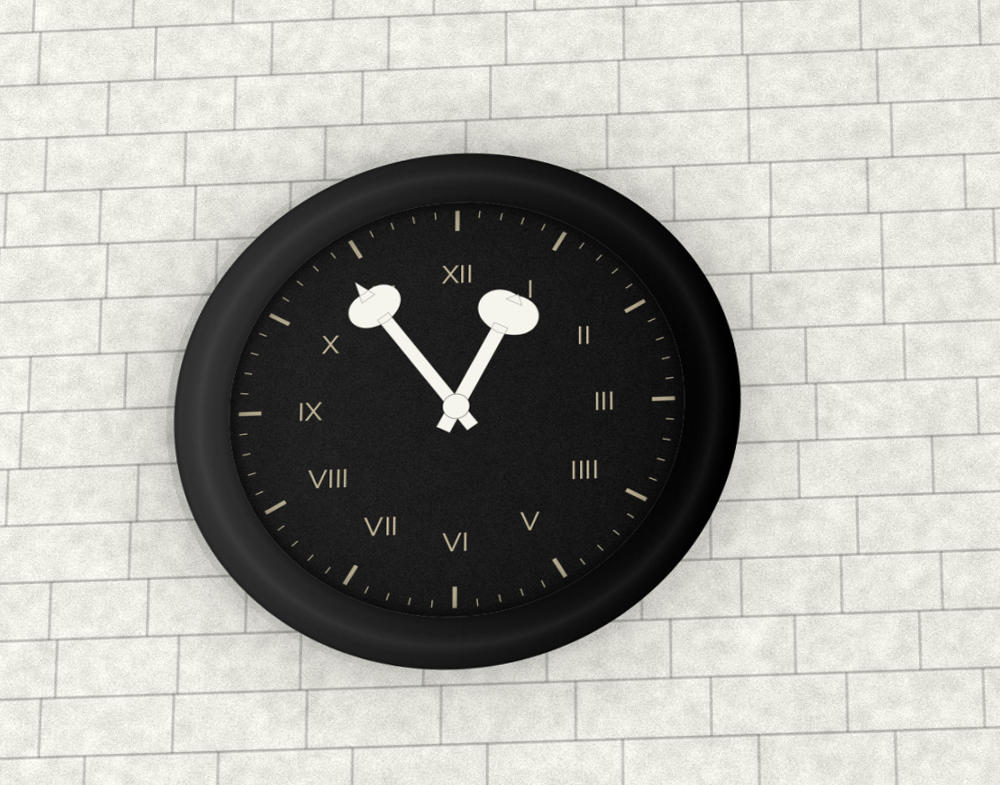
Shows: h=12 m=54
